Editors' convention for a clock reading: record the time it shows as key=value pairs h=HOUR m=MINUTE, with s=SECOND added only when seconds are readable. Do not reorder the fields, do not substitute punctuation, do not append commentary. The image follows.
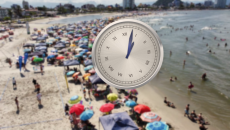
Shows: h=1 m=3
